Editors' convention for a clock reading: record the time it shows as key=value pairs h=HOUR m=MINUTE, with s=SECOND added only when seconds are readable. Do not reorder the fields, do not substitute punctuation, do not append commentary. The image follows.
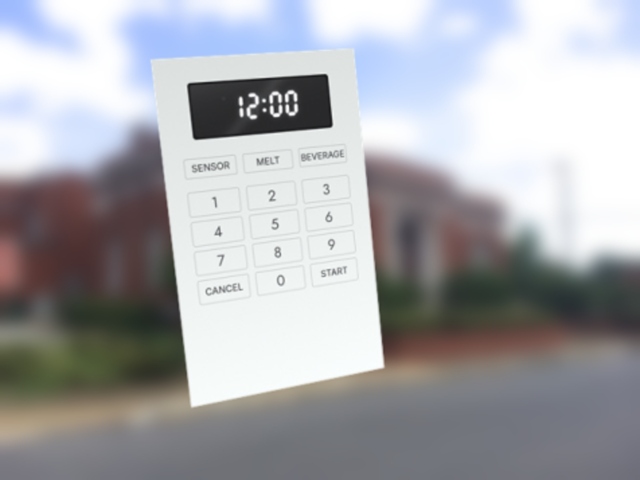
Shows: h=12 m=0
